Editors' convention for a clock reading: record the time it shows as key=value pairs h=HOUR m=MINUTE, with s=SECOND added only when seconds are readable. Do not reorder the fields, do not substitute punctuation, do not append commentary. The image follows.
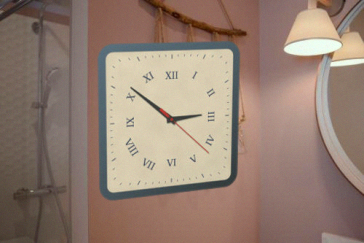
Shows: h=2 m=51 s=22
